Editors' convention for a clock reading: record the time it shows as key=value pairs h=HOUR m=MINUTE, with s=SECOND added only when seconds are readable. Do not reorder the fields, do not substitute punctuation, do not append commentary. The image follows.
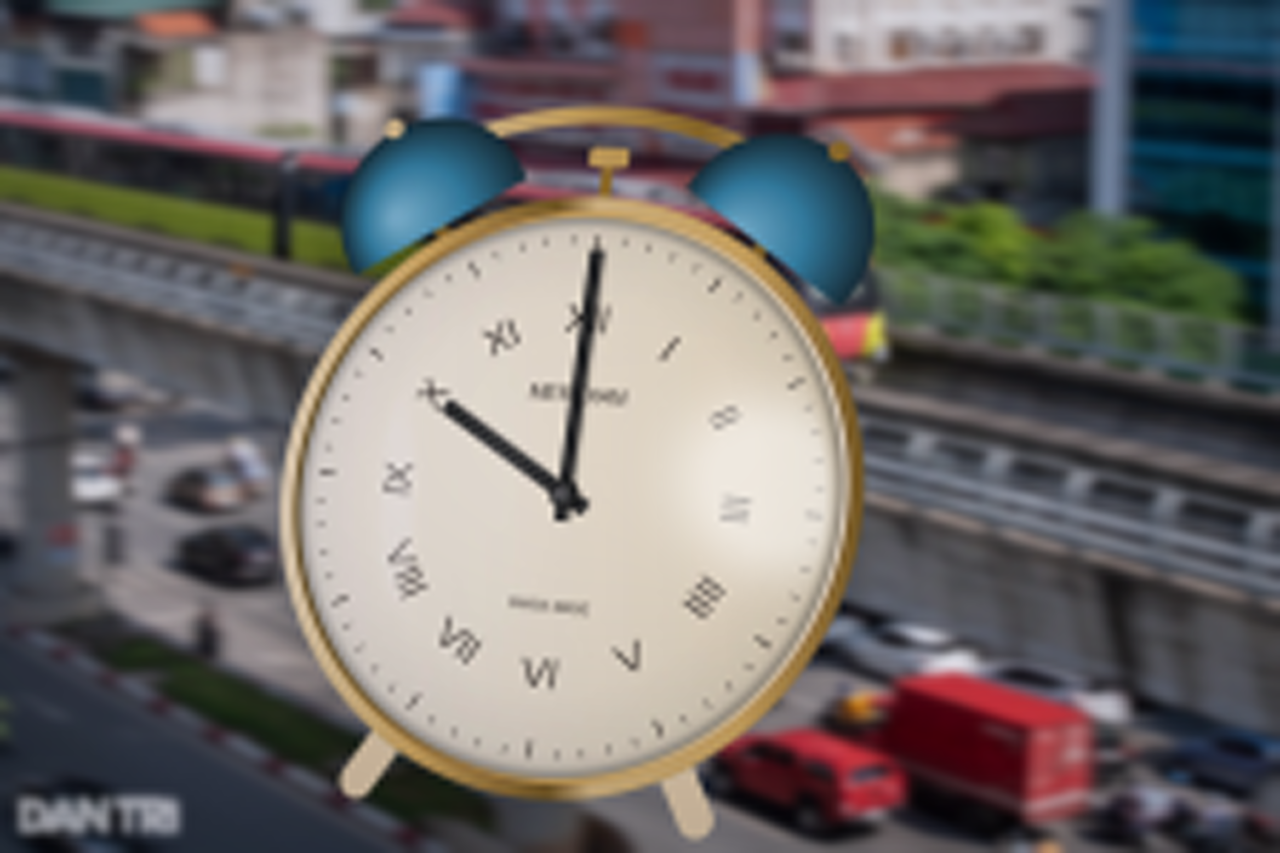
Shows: h=10 m=0
